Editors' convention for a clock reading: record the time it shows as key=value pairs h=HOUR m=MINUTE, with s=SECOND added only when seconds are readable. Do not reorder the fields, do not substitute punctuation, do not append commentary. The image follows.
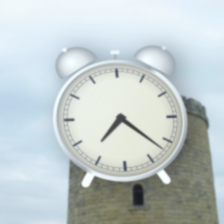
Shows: h=7 m=22
